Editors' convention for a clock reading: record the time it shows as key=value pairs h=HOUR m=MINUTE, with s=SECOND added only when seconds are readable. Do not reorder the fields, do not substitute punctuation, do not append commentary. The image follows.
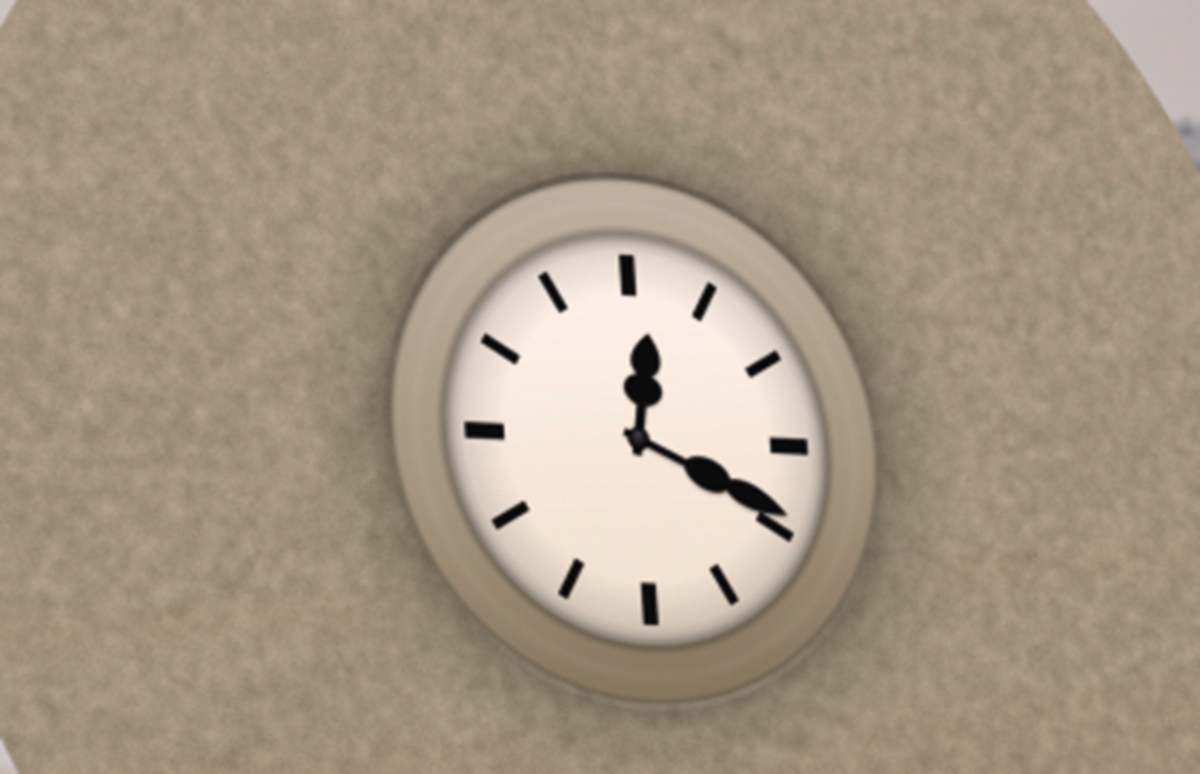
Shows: h=12 m=19
